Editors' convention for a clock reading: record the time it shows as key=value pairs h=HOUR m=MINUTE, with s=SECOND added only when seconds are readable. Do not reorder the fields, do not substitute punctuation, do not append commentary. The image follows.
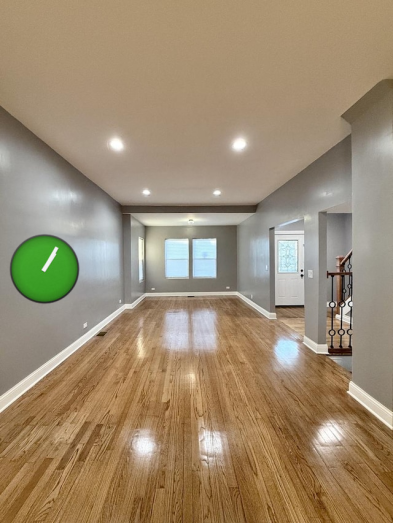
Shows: h=1 m=5
